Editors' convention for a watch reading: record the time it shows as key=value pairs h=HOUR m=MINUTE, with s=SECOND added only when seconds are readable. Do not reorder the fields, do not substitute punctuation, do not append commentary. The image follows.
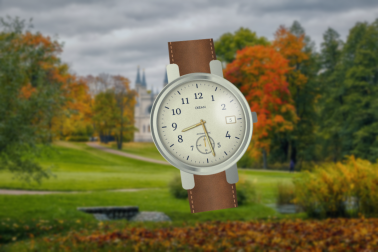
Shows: h=8 m=28
